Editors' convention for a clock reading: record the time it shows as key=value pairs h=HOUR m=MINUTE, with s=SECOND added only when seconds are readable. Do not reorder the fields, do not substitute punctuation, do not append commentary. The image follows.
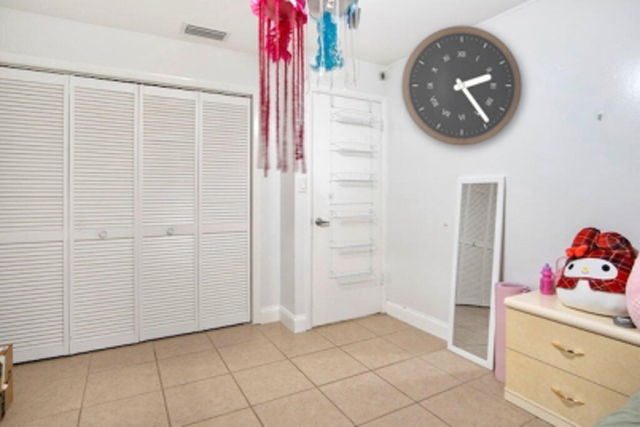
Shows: h=2 m=24
